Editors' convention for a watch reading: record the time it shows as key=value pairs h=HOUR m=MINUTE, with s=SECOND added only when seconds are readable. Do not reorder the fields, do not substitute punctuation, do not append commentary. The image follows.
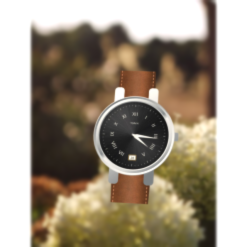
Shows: h=4 m=16
